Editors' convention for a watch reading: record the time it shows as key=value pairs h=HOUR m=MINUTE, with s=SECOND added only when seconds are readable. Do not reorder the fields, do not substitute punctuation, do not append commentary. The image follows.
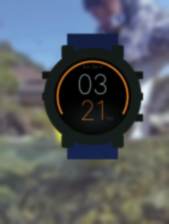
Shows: h=3 m=21
